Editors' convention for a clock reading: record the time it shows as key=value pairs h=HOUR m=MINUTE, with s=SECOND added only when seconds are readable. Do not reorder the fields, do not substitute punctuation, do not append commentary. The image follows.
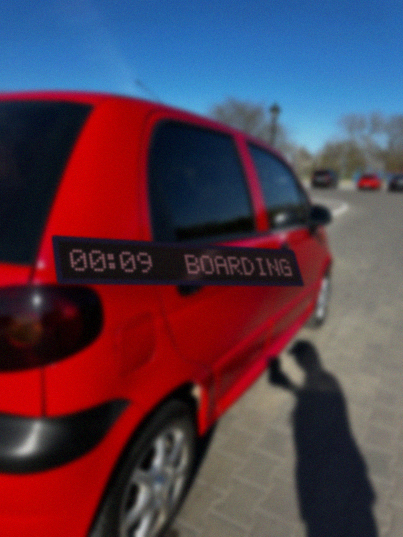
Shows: h=0 m=9
